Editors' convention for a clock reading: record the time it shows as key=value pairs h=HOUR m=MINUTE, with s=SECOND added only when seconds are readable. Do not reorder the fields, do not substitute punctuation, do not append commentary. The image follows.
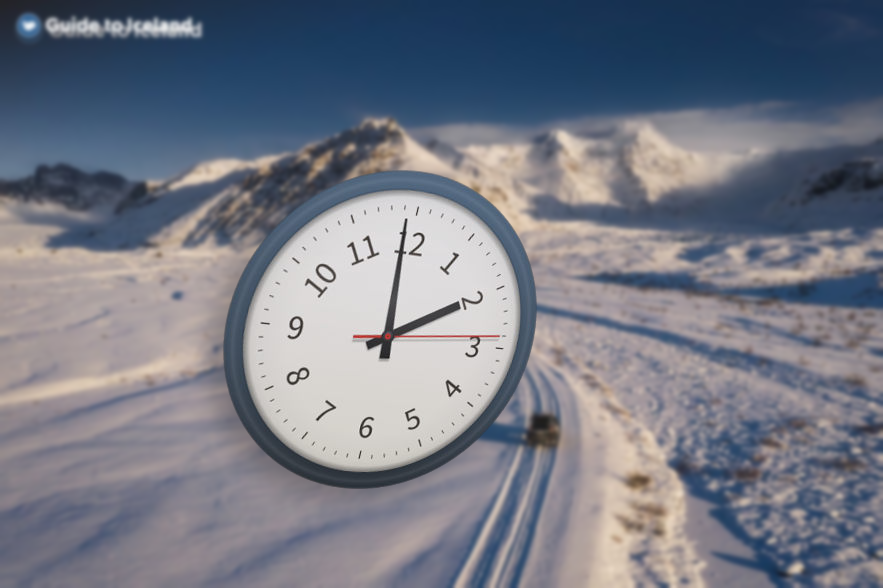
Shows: h=1 m=59 s=14
